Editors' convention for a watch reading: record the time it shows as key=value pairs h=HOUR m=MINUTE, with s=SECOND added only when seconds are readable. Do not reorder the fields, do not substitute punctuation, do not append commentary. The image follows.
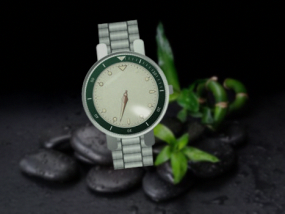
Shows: h=6 m=33
